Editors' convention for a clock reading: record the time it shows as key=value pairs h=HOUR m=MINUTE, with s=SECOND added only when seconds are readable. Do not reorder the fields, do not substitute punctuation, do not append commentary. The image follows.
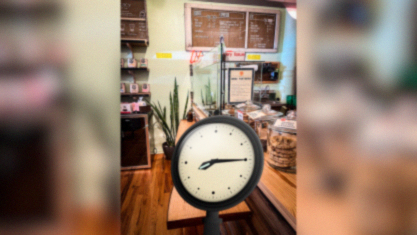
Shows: h=8 m=15
